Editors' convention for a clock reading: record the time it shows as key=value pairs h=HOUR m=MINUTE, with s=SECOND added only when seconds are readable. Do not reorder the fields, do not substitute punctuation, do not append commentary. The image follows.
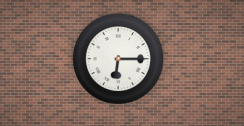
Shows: h=6 m=15
